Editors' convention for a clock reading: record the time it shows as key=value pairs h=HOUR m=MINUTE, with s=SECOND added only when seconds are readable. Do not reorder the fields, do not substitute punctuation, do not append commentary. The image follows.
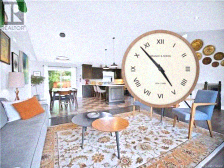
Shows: h=4 m=53
